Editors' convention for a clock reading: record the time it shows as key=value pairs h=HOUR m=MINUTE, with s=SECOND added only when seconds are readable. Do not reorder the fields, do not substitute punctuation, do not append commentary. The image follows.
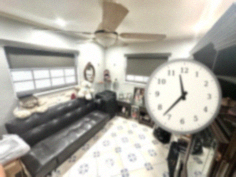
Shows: h=11 m=37
